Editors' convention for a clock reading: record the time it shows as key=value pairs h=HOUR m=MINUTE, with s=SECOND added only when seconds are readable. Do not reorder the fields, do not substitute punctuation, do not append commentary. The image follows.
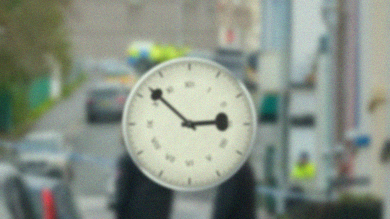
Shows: h=2 m=52
